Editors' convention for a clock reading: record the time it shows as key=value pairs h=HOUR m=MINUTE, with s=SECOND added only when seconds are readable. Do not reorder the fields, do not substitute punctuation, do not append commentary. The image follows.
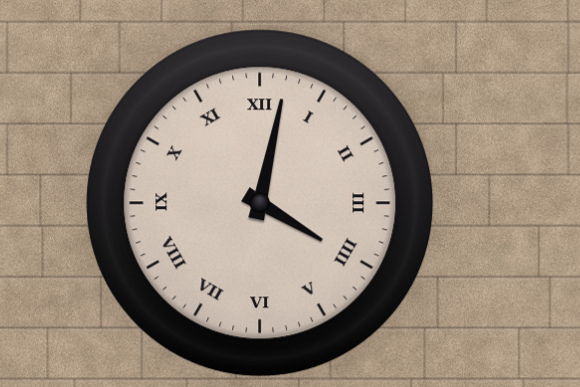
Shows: h=4 m=2
